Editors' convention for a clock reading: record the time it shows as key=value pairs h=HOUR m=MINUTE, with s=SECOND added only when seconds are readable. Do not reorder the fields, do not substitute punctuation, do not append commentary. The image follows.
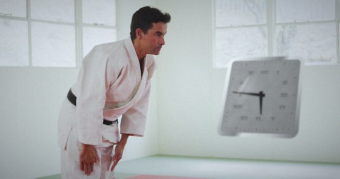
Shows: h=5 m=46
